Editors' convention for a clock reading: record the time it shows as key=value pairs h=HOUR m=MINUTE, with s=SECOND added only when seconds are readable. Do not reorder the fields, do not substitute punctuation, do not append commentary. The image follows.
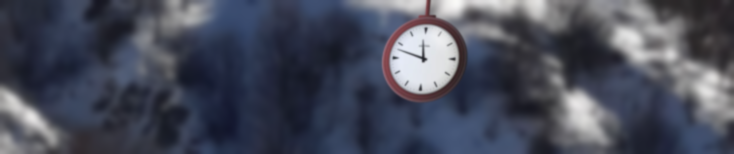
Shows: h=11 m=48
